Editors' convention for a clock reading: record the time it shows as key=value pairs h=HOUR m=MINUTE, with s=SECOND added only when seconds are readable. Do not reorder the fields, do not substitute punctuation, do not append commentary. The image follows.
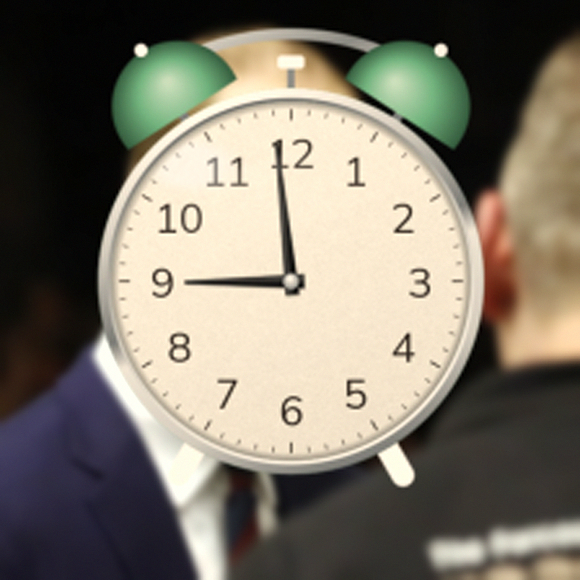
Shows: h=8 m=59
